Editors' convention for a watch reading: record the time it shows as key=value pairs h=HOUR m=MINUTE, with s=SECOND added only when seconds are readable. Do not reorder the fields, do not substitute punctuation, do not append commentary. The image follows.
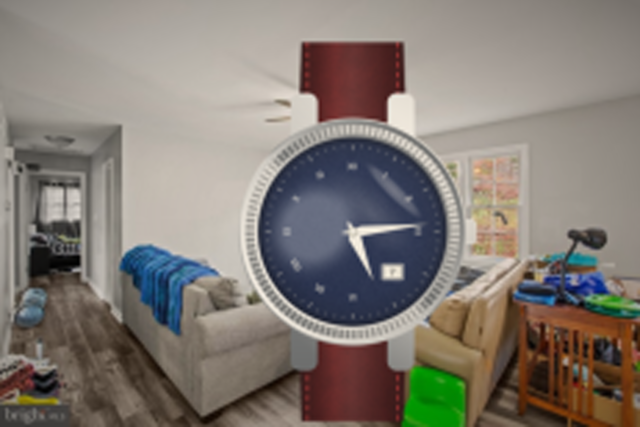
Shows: h=5 m=14
